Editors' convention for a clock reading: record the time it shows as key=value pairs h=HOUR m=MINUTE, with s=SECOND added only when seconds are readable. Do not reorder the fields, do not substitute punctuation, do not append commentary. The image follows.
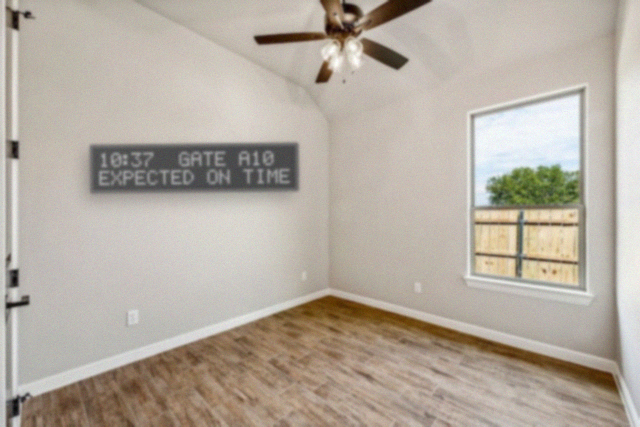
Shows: h=10 m=37
